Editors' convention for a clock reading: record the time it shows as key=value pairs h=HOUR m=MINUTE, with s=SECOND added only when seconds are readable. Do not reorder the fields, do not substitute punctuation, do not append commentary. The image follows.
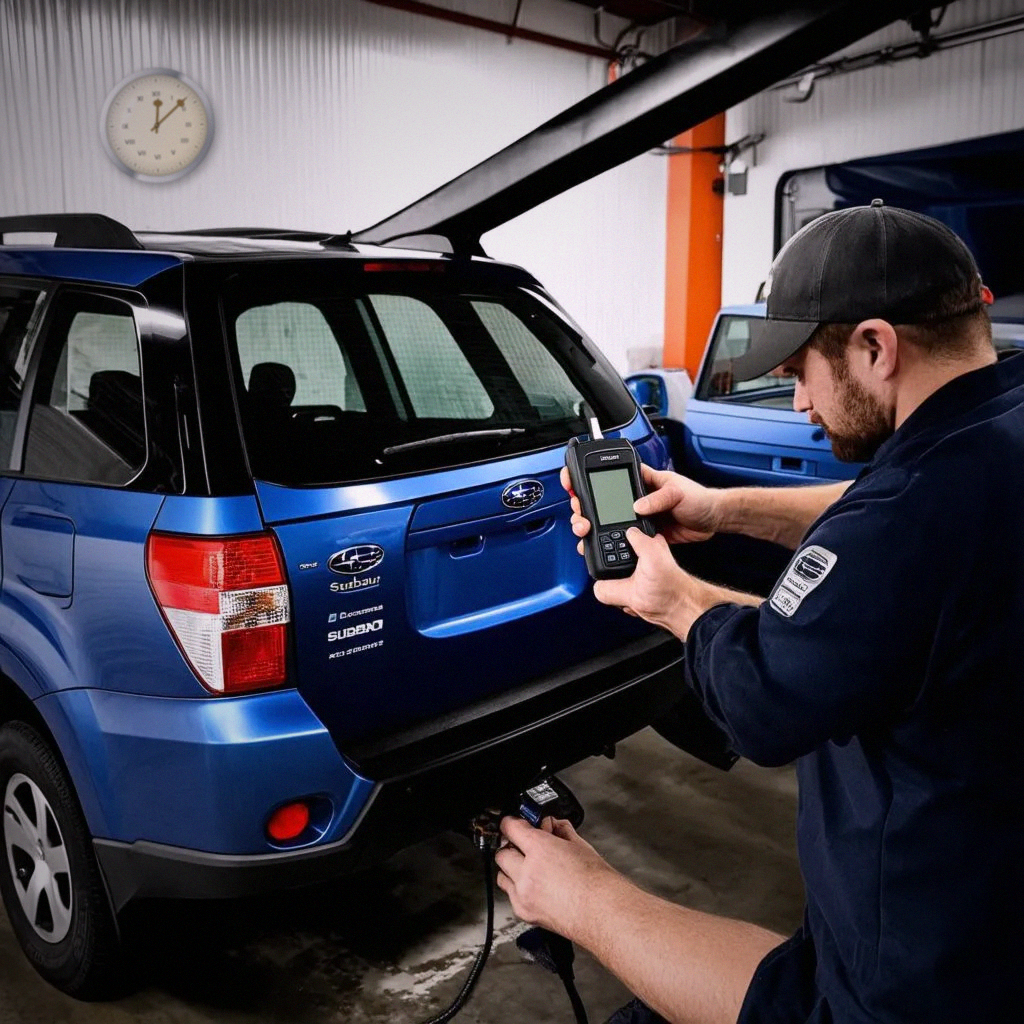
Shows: h=12 m=8
